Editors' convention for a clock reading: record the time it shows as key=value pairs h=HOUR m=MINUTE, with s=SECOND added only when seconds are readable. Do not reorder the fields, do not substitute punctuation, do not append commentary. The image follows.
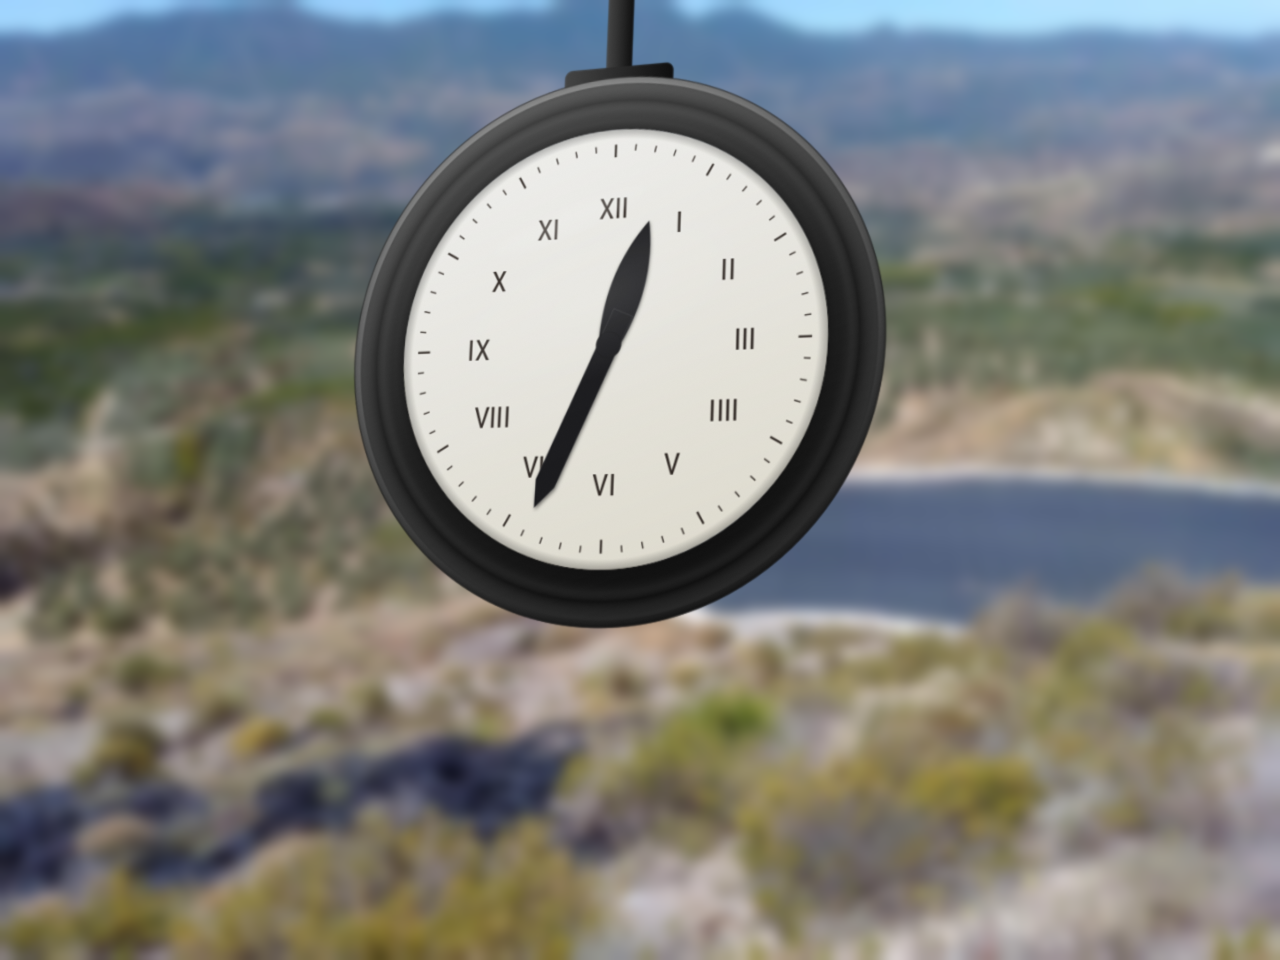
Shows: h=12 m=34
